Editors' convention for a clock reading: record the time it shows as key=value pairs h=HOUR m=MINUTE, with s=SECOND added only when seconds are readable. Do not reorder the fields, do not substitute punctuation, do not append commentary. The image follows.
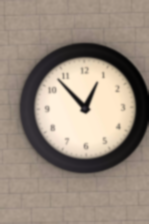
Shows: h=12 m=53
